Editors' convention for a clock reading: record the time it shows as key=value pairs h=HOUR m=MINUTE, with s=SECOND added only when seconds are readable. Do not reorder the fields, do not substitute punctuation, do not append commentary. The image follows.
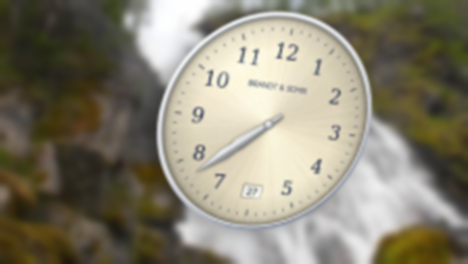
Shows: h=7 m=38
